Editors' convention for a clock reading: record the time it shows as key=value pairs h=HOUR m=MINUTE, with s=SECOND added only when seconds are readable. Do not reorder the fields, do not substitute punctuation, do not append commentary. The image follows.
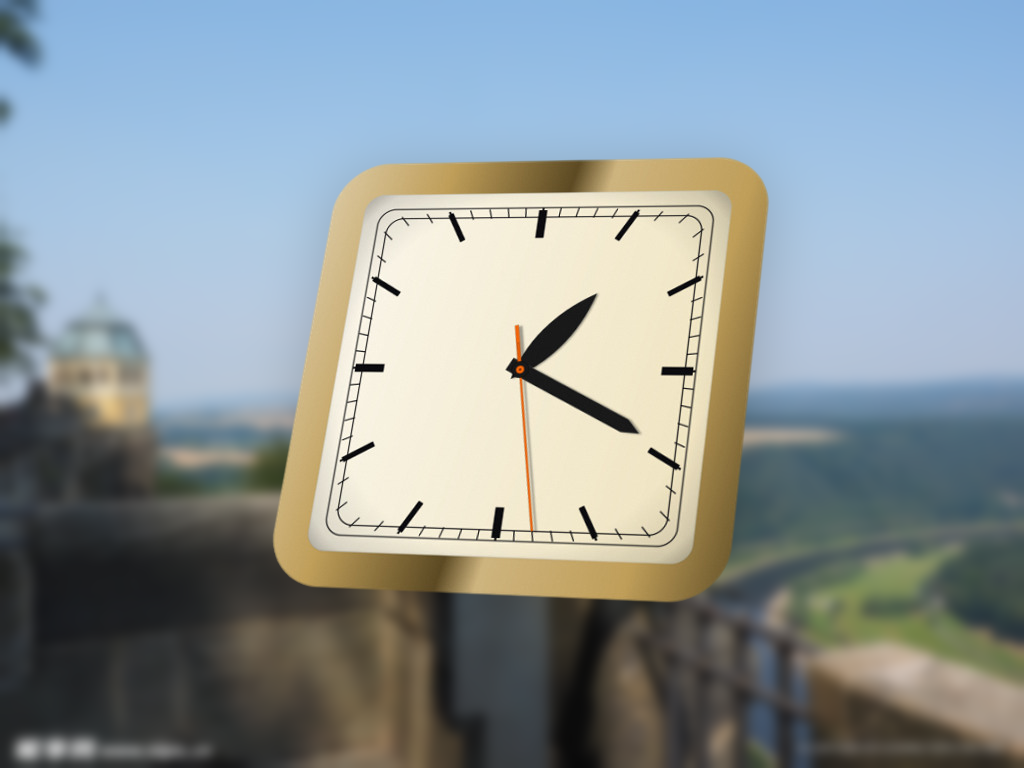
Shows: h=1 m=19 s=28
